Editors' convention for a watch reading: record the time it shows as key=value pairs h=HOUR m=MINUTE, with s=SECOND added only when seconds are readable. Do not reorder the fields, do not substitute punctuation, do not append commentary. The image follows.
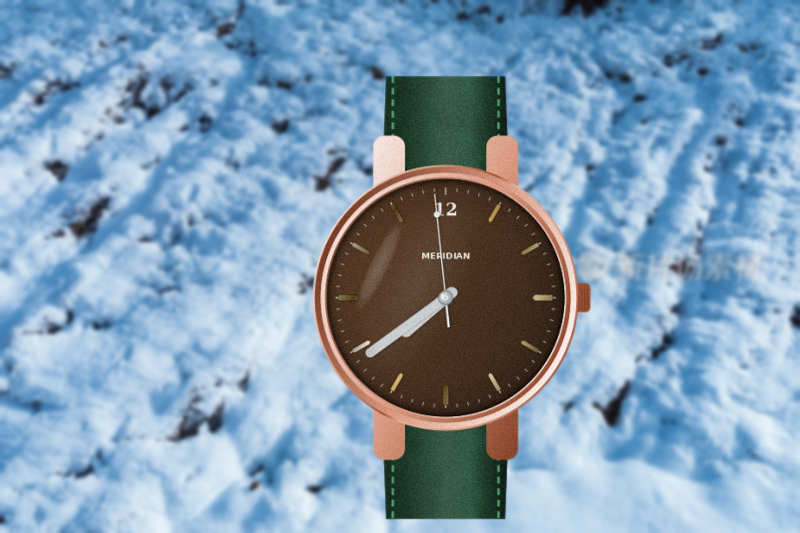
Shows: h=7 m=38 s=59
